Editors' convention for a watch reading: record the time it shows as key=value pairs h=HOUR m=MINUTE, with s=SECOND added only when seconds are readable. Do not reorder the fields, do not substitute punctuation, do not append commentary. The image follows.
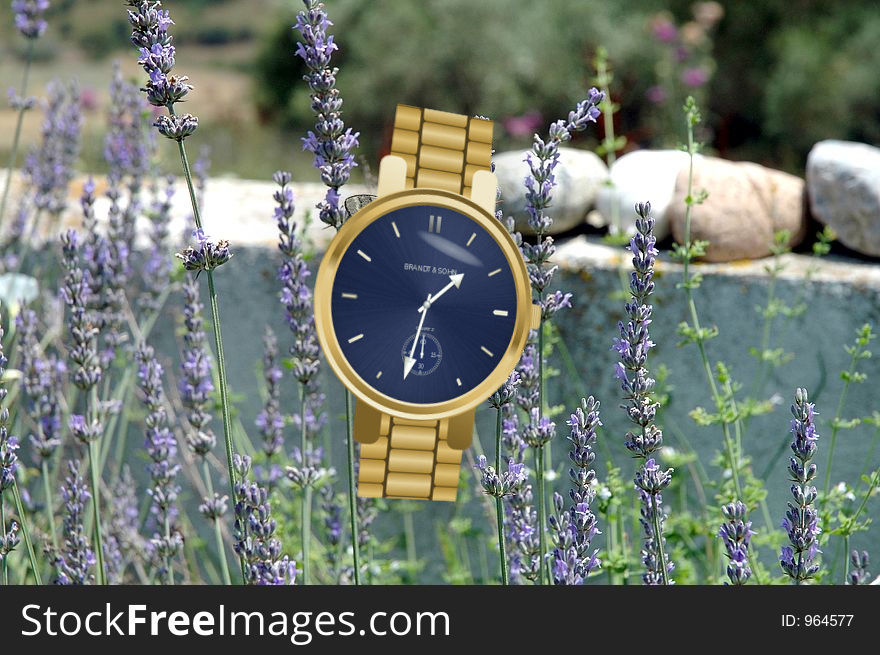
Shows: h=1 m=32
